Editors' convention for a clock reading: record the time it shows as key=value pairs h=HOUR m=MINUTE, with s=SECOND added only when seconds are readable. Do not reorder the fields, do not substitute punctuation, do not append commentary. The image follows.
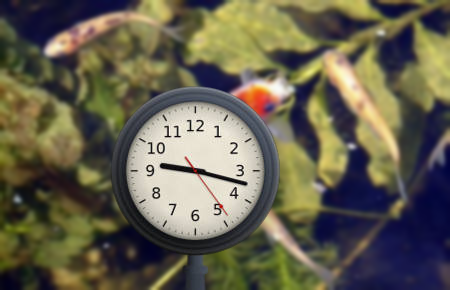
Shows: h=9 m=17 s=24
